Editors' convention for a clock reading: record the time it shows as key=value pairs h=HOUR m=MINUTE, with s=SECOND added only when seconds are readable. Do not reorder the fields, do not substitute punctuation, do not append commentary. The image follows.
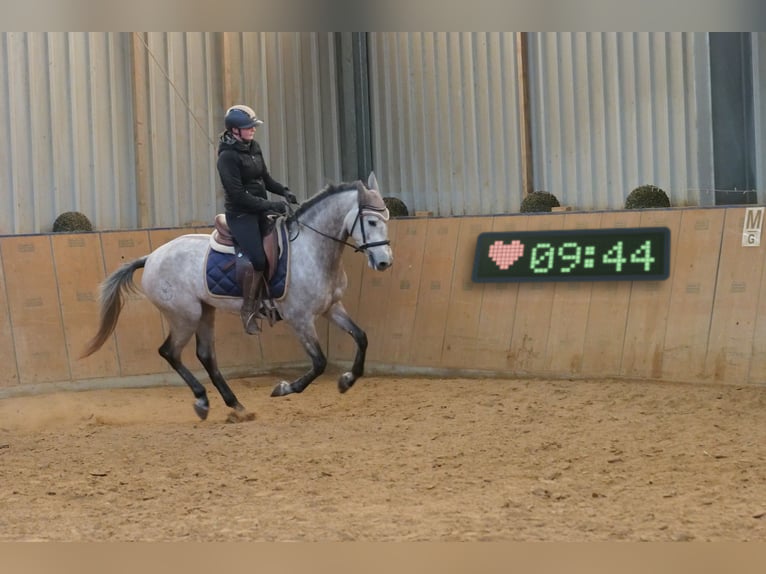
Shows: h=9 m=44
